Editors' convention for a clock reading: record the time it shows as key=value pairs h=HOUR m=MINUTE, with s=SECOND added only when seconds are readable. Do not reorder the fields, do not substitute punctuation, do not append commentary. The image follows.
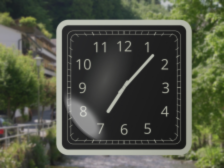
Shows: h=7 m=7
